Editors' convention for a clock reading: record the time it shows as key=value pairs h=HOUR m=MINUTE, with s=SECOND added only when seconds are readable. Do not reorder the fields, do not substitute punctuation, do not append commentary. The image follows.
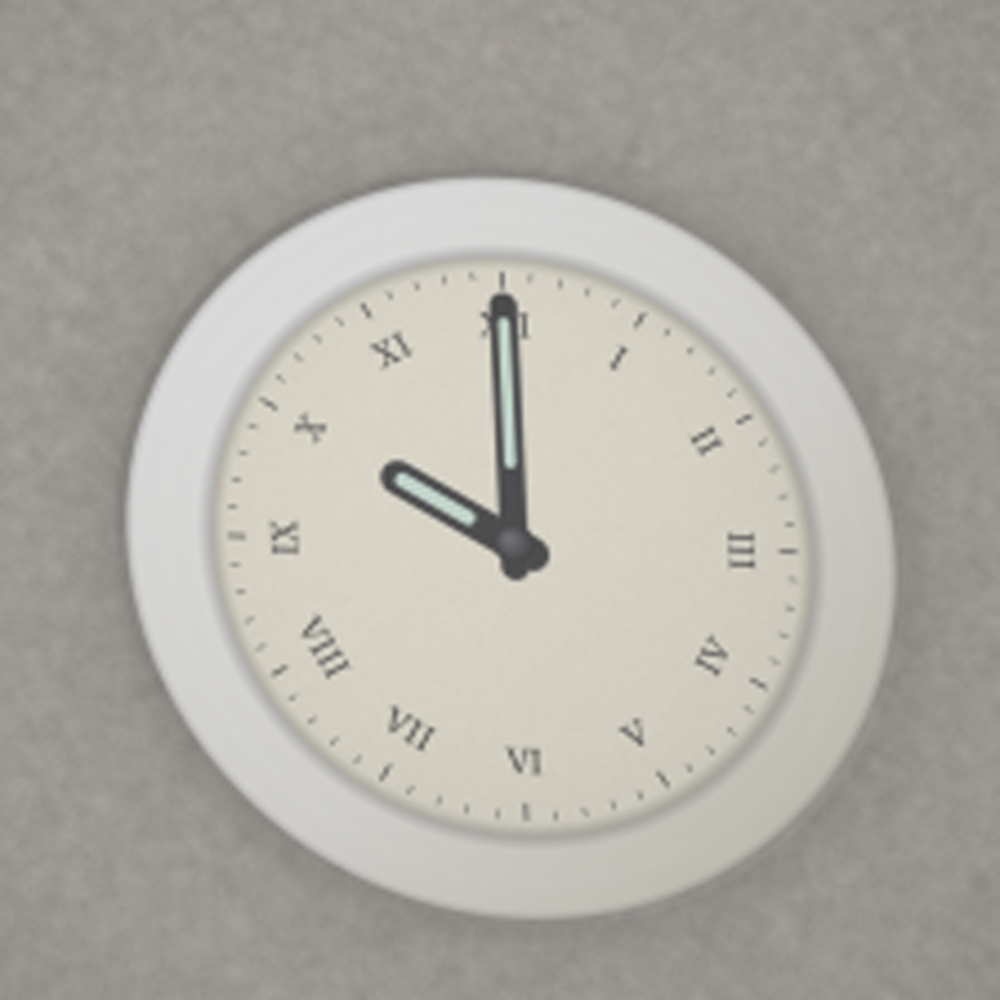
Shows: h=10 m=0
